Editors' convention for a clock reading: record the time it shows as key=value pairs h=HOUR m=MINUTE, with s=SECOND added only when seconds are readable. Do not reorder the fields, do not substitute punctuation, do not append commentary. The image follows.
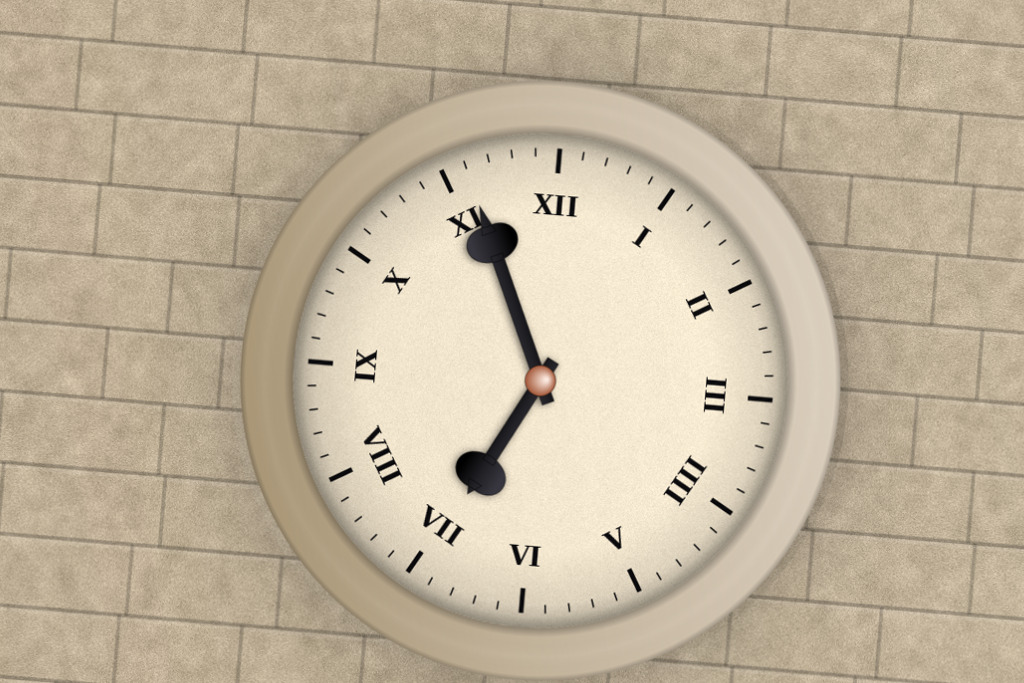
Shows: h=6 m=56
